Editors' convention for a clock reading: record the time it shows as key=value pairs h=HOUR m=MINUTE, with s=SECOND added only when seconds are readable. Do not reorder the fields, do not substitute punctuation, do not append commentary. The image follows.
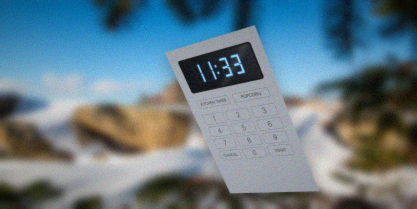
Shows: h=11 m=33
